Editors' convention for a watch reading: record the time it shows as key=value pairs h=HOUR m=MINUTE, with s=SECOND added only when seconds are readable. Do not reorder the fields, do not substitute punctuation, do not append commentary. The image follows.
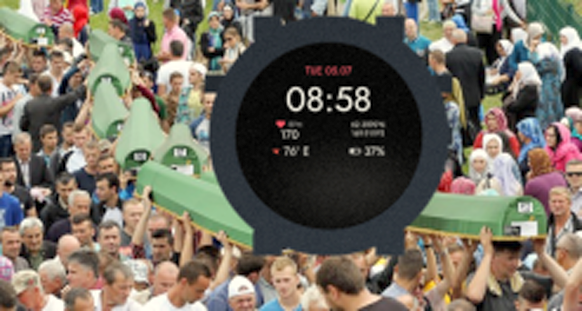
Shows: h=8 m=58
